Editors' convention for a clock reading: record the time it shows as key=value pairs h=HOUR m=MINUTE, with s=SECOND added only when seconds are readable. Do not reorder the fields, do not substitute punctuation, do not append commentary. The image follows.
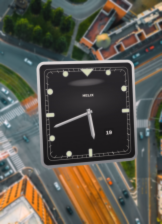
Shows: h=5 m=42
